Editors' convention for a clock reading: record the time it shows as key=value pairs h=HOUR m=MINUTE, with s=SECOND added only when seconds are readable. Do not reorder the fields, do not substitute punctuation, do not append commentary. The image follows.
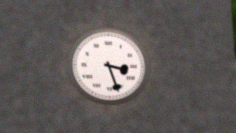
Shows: h=3 m=27
